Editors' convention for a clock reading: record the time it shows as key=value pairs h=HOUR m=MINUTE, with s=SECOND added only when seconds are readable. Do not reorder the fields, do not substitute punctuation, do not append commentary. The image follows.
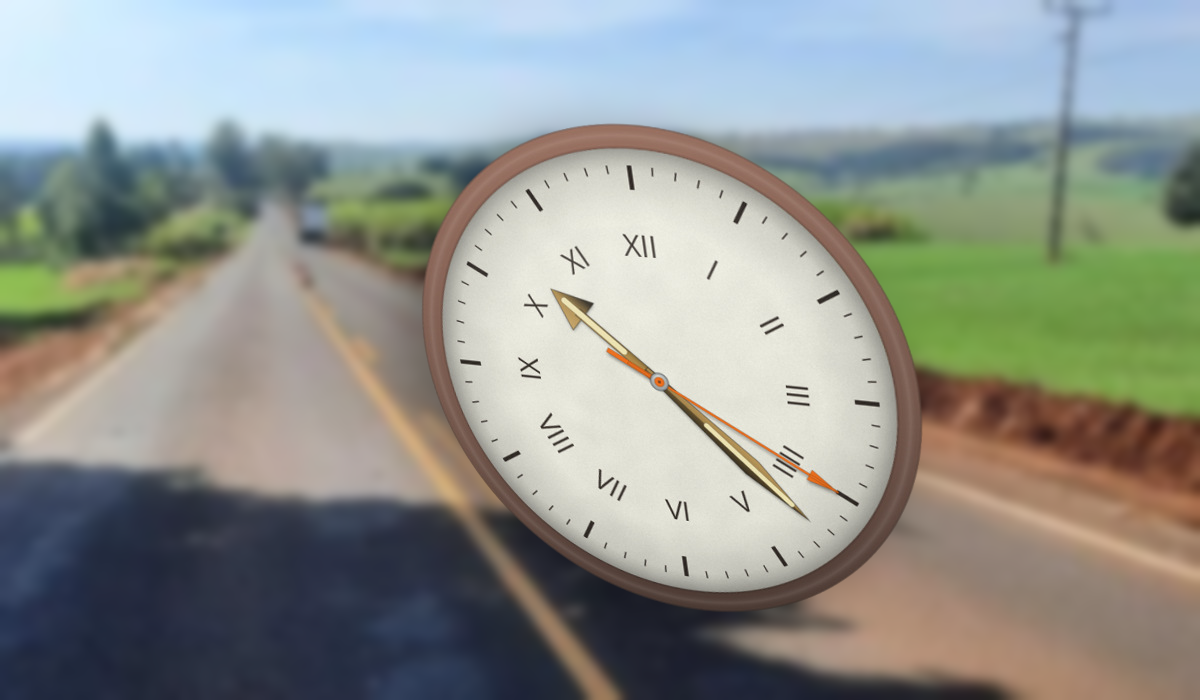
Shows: h=10 m=22 s=20
